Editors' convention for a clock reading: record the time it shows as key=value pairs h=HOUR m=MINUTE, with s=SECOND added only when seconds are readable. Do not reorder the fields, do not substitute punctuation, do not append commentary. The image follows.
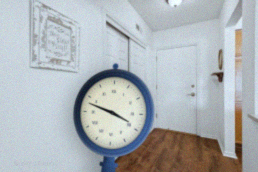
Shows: h=3 m=48
